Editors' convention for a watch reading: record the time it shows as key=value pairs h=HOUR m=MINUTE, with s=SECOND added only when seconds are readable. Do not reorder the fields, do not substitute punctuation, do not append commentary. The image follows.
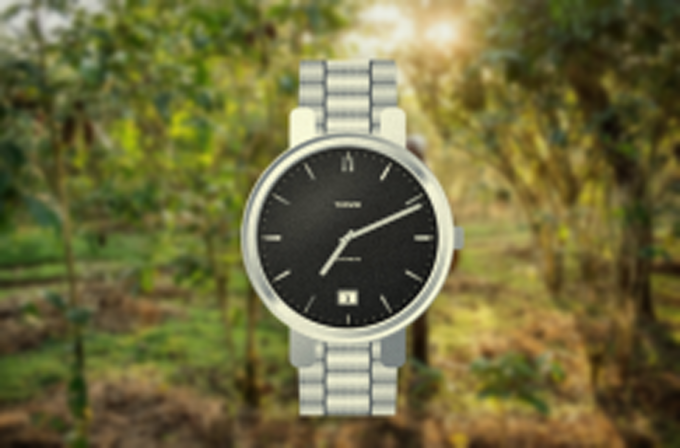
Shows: h=7 m=11
